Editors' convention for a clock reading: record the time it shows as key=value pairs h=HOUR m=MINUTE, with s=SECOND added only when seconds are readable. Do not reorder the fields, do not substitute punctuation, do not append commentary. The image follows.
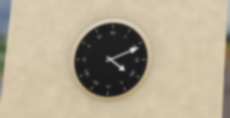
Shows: h=4 m=11
